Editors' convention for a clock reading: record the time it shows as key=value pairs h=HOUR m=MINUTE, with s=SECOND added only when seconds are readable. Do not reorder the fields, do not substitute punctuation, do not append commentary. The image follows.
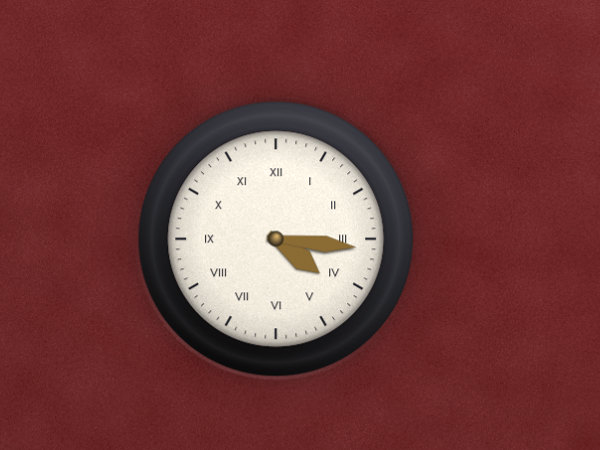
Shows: h=4 m=16
